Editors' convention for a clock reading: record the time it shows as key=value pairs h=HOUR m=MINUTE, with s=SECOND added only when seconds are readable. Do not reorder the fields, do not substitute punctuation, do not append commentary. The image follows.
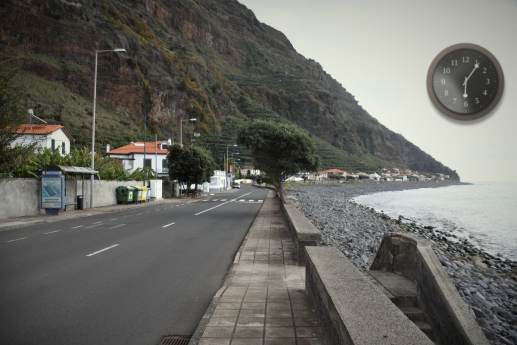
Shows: h=6 m=6
